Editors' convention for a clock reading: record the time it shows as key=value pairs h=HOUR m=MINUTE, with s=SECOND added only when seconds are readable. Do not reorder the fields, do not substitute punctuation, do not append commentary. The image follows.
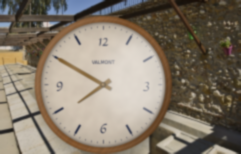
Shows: h=7 m=50
